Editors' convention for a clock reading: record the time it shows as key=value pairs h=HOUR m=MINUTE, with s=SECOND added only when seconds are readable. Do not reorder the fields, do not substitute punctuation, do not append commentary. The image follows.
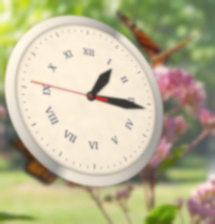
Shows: h=1 m=15 s=46
